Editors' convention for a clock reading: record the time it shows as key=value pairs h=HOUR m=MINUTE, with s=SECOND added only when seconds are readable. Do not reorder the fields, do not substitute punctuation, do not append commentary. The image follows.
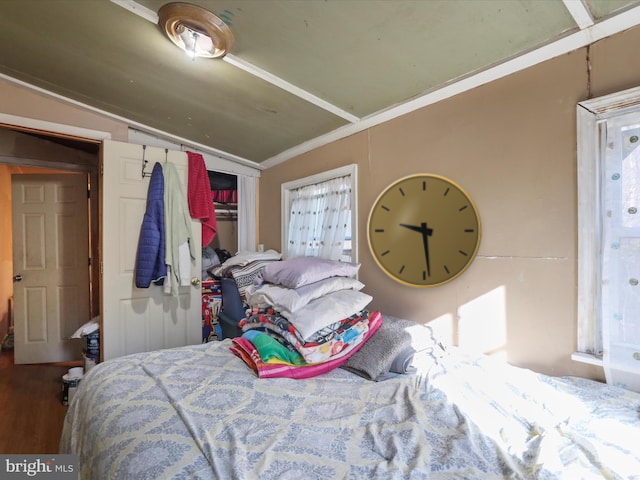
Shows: h=9 m=29
